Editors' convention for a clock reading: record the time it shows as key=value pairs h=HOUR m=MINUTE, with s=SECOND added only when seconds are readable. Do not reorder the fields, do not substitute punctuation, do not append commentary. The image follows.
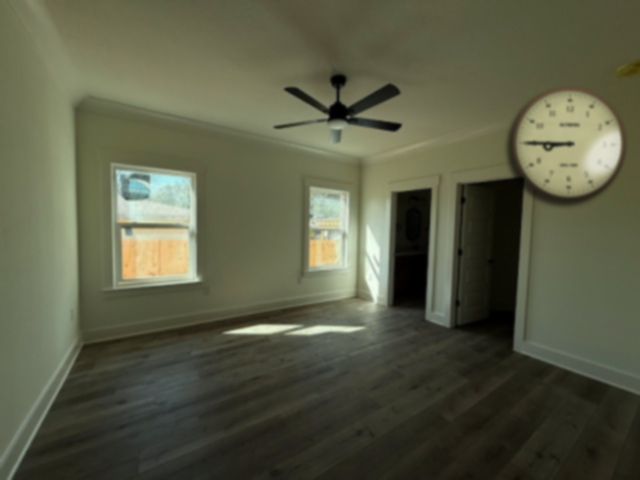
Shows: h=8 m=45
